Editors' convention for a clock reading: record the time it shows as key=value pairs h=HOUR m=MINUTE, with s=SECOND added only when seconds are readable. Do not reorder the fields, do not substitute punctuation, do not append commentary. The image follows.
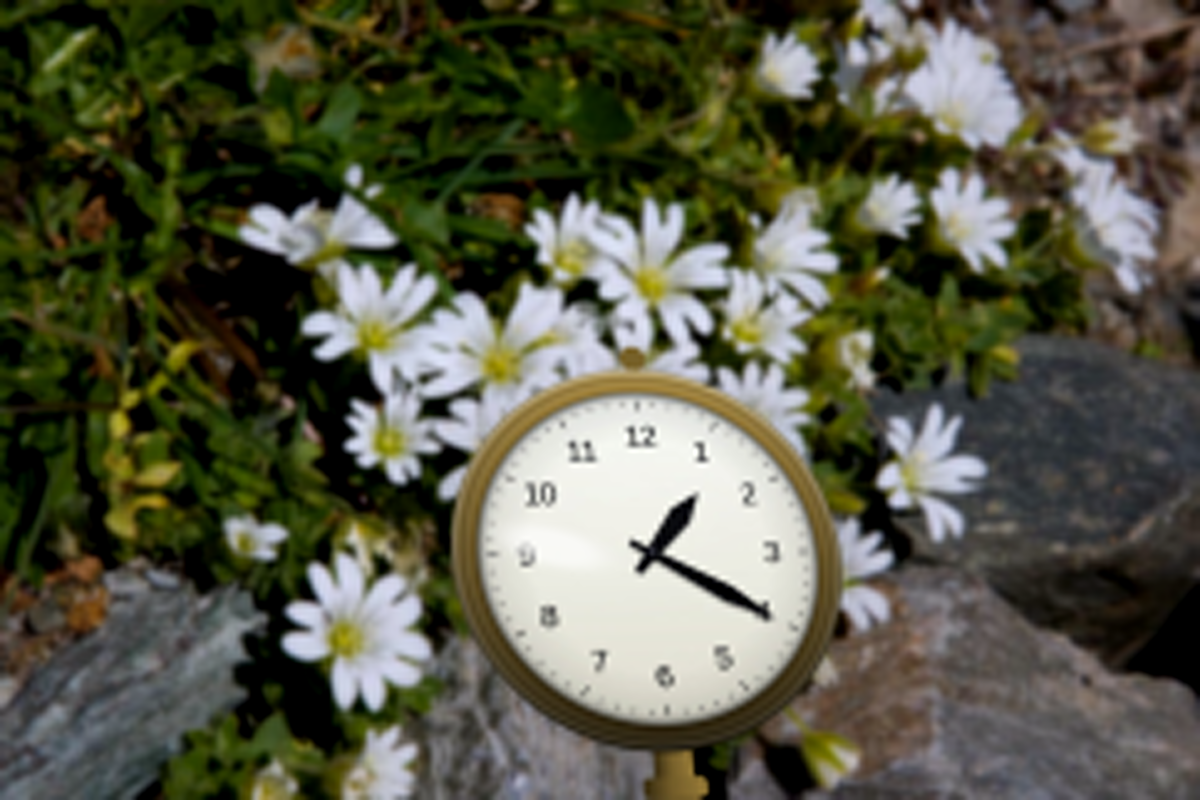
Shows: h=1 m=20
